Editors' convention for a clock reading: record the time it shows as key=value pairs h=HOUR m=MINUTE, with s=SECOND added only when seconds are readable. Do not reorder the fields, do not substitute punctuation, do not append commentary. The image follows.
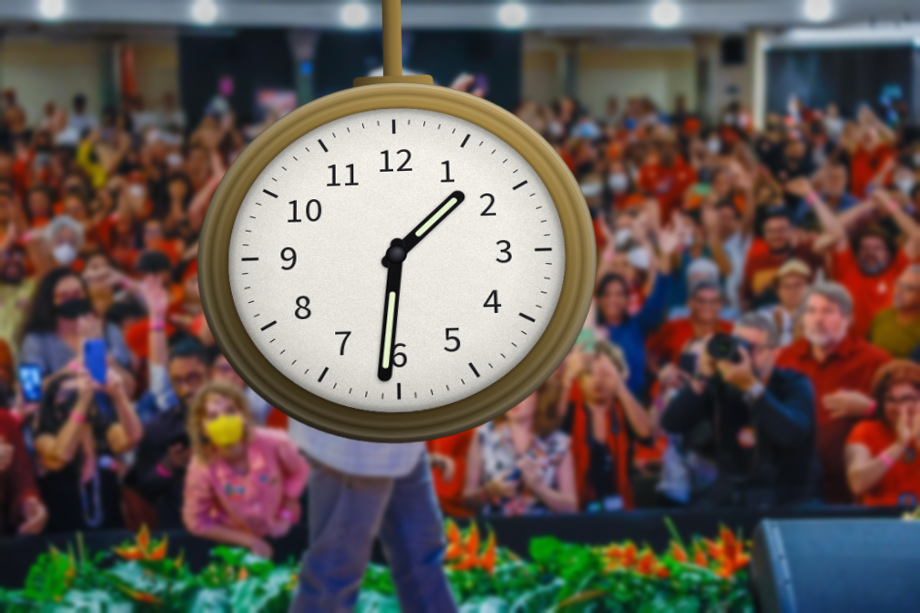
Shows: h=1 m=31
